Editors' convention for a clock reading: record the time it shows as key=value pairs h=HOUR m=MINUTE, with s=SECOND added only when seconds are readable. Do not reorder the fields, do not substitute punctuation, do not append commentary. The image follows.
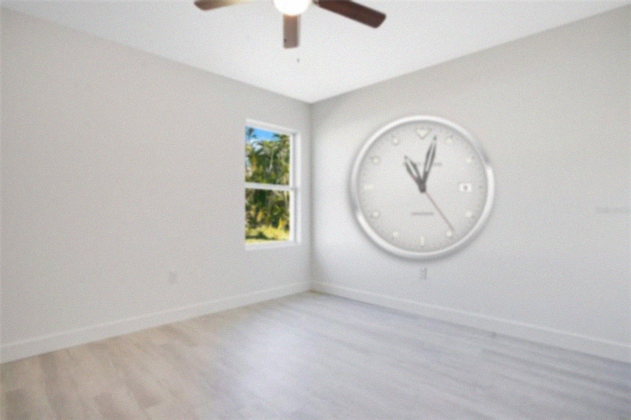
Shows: h=11 m=2 s=24
